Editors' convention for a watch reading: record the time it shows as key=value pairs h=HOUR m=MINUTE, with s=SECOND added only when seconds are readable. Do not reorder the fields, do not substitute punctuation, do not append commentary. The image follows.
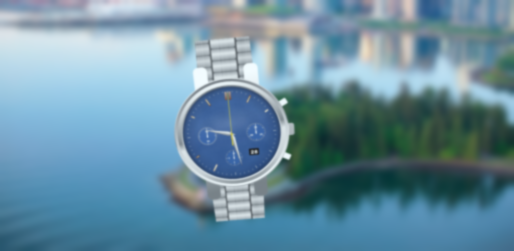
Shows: h=9 m=28
